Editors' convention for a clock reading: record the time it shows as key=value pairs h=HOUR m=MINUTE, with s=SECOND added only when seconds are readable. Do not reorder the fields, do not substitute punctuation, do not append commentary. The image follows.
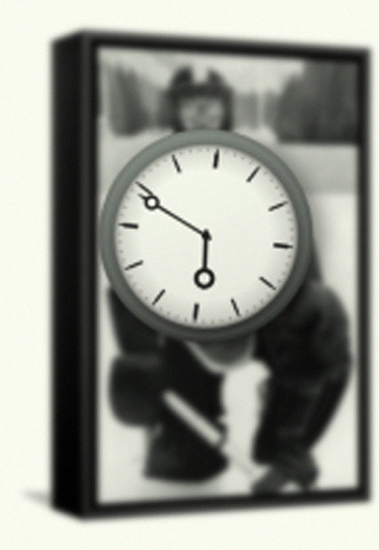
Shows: h=5 m=49
